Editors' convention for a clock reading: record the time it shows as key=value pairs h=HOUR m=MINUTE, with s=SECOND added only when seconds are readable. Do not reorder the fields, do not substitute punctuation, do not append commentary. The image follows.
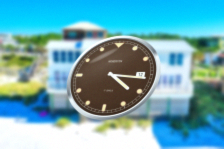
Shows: h=4 m=16
